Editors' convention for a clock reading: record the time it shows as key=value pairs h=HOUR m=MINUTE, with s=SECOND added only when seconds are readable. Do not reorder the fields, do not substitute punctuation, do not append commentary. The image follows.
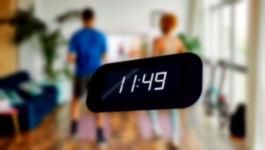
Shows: h=11 m=49
